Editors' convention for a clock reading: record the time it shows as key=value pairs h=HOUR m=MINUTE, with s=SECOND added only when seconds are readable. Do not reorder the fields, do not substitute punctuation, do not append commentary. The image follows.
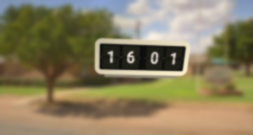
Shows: h=16 m=1
